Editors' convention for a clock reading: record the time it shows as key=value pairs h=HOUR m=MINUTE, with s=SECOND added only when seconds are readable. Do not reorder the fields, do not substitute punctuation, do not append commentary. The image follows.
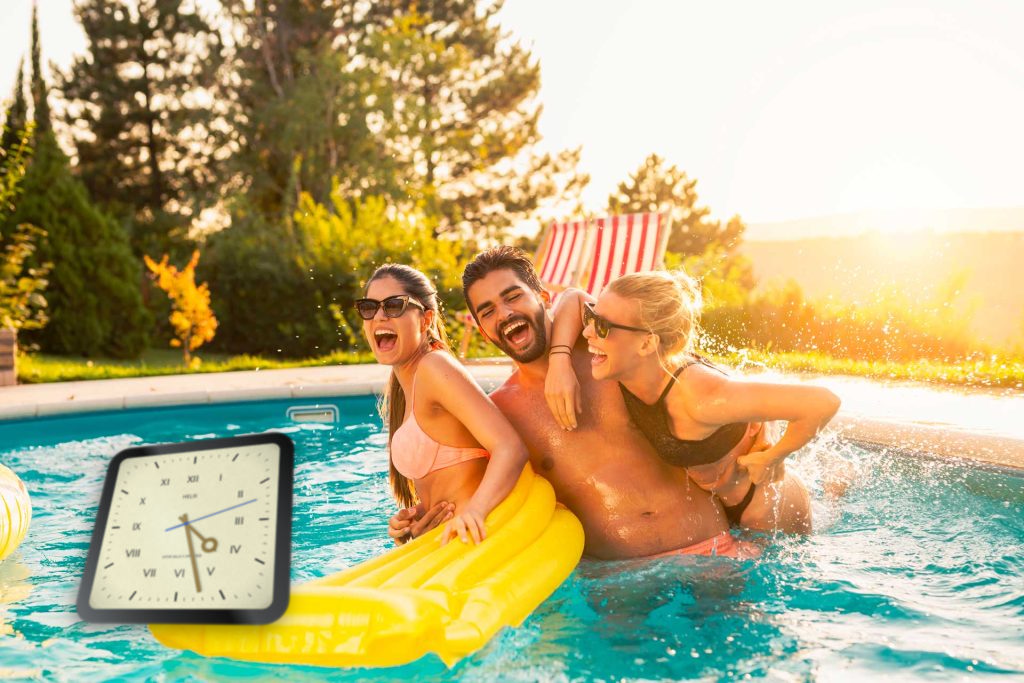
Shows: h=4 m=27 s=12
